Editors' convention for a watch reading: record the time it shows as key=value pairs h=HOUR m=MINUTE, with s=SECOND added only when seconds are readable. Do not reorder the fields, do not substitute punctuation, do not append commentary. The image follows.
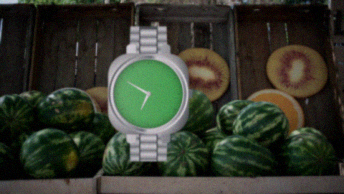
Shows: h=6 m=50
